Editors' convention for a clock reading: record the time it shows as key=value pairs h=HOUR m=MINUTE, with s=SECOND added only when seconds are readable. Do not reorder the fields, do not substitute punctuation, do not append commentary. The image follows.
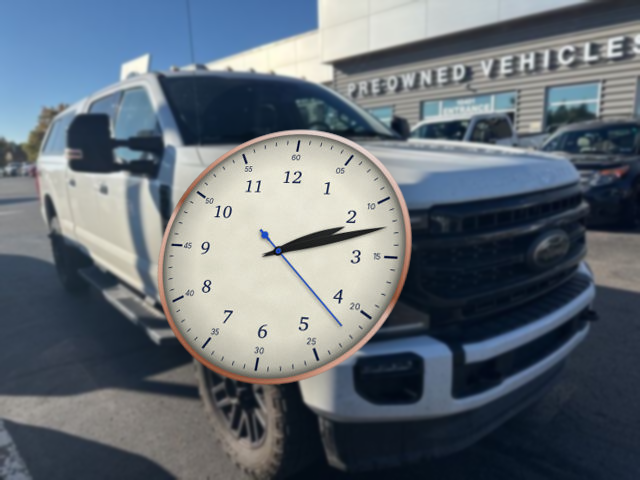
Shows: h=2 m=12 s=22
